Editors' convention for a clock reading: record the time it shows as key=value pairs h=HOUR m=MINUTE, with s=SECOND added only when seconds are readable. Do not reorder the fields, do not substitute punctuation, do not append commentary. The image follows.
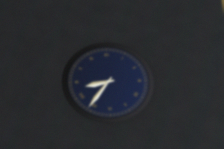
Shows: h=8 m=36
